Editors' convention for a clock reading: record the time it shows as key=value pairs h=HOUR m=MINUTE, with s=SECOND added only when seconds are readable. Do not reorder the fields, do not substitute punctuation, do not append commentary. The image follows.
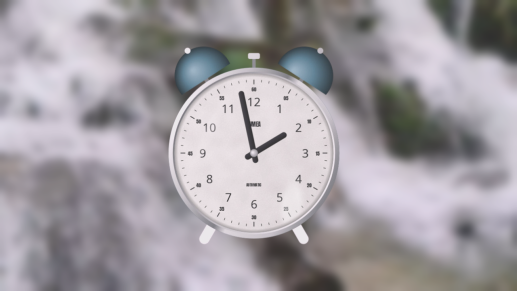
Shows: h=1 m=58
